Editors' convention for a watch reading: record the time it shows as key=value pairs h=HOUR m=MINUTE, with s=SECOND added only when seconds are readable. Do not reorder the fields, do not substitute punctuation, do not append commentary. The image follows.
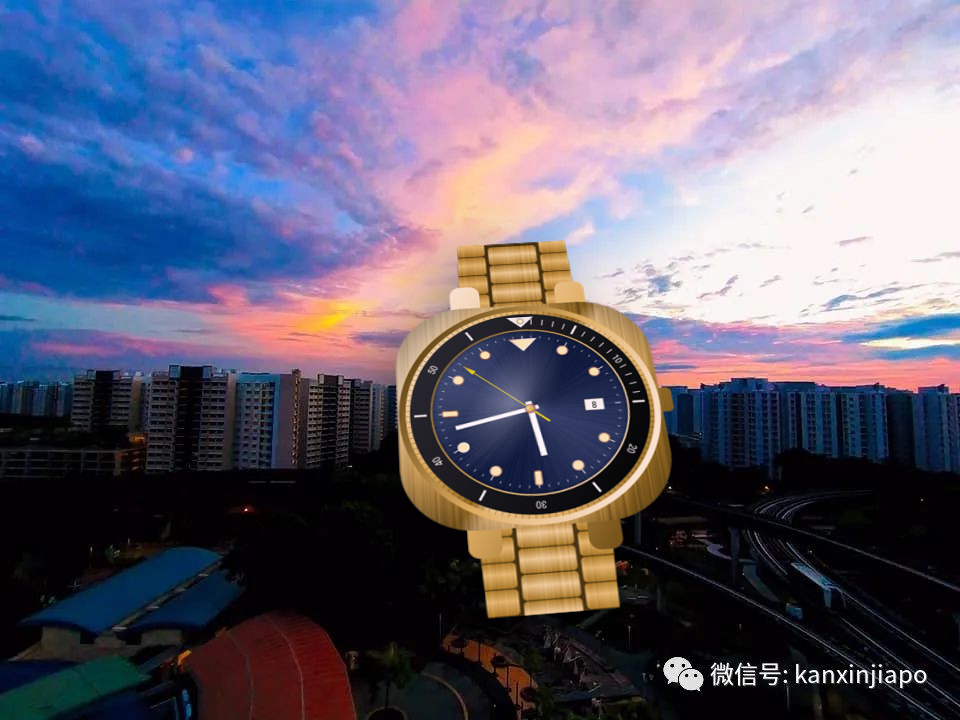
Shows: h=5 m=42 s=52
